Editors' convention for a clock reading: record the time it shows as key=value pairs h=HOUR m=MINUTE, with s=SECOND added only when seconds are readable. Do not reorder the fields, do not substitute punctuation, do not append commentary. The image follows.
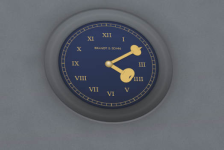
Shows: h=4 m=10
